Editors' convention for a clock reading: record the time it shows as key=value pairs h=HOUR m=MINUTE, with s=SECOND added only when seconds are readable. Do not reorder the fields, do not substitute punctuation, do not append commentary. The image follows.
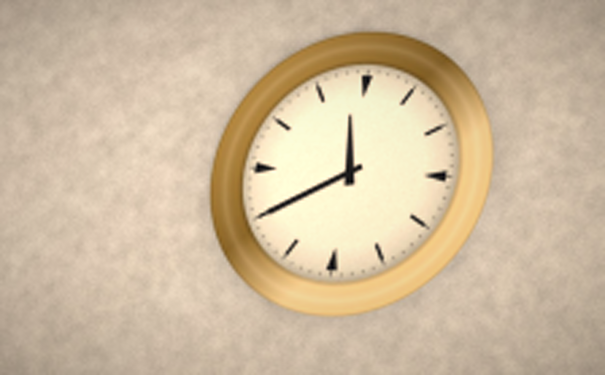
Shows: h=11 m=40
